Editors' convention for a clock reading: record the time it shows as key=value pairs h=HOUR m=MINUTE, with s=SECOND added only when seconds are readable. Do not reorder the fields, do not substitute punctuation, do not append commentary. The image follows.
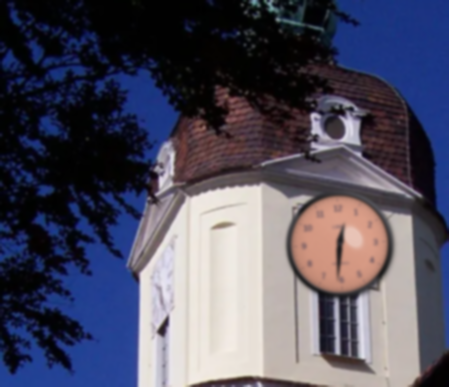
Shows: h=12 m=31
